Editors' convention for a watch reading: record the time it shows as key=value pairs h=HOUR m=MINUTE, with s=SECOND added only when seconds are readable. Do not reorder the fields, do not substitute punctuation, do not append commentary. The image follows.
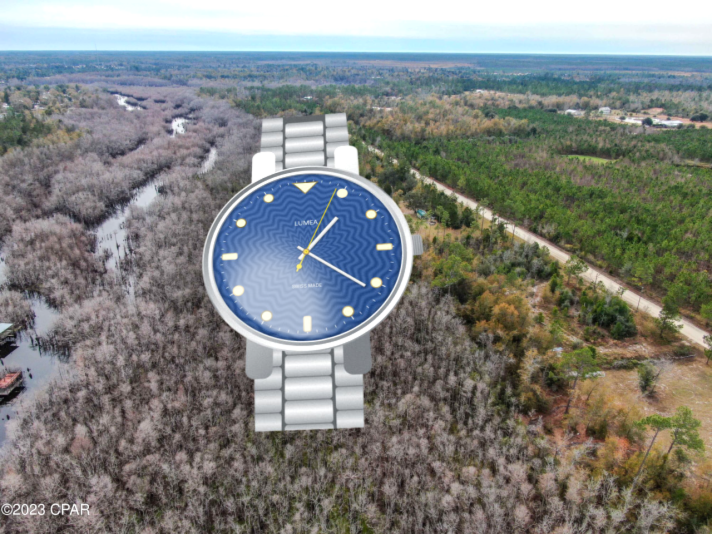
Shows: h=1 m=21 s=4
